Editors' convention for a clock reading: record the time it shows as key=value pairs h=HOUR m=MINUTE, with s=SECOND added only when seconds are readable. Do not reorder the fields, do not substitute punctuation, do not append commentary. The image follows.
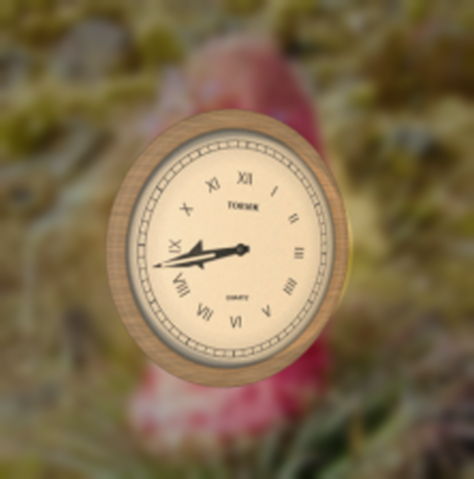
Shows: h=8 m=43
